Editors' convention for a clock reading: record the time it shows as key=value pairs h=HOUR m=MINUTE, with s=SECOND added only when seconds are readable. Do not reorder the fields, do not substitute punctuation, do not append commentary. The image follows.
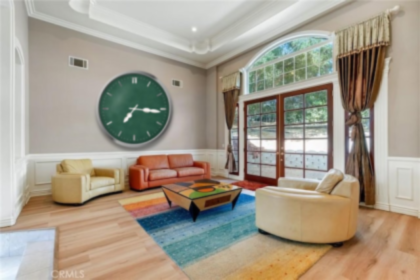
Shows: h=7 m=16
